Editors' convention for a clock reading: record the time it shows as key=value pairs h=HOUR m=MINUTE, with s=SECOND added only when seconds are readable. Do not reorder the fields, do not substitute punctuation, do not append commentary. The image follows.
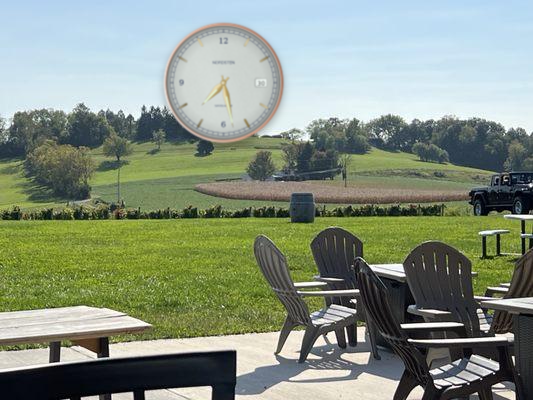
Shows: h=7 m=28
